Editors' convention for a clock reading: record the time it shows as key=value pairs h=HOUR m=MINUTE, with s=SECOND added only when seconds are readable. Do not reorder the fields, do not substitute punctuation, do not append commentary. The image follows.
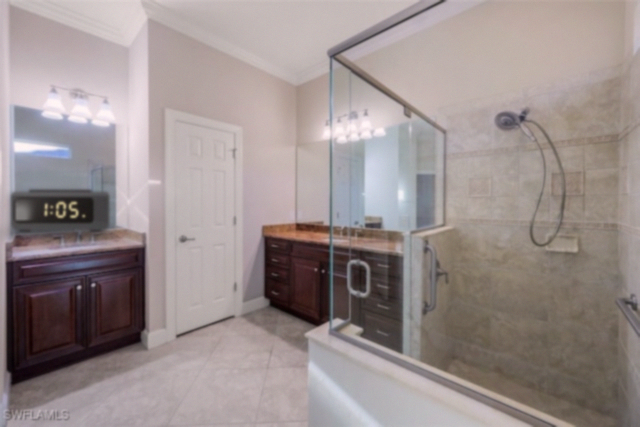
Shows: h=1 m=5
